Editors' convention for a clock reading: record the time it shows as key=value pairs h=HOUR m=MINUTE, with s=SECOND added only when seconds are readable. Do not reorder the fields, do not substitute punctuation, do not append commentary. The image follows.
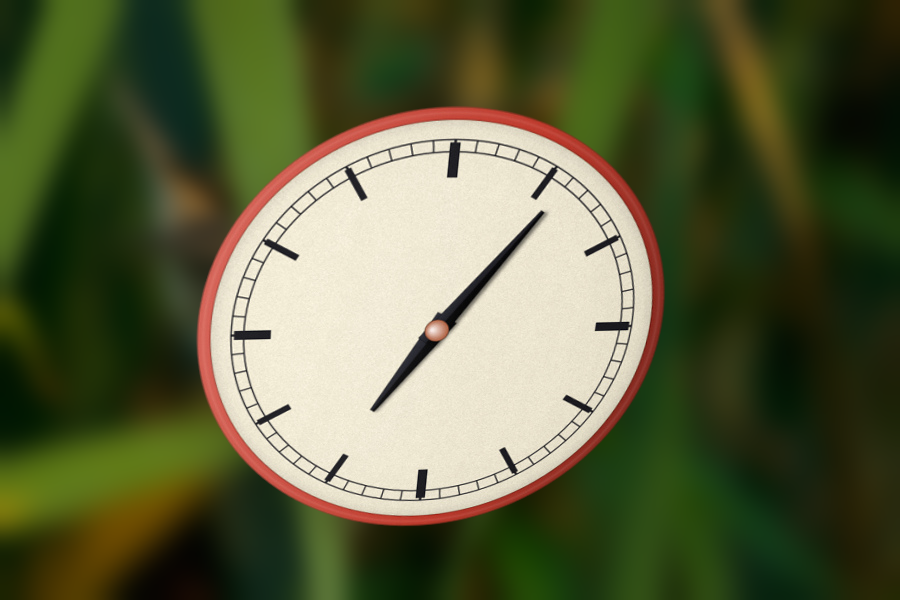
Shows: h=7 m=6
